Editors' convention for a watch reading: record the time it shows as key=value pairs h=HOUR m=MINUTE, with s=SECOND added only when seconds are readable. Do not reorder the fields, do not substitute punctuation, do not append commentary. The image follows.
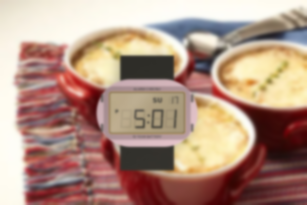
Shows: h=5 m=1
